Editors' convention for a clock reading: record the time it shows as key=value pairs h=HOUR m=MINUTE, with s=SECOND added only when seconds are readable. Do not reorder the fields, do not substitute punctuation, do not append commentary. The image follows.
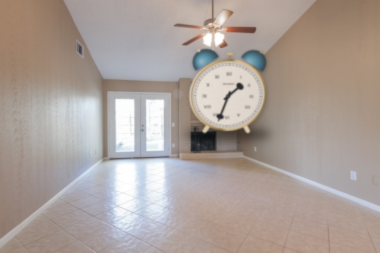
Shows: h=1 m=33
